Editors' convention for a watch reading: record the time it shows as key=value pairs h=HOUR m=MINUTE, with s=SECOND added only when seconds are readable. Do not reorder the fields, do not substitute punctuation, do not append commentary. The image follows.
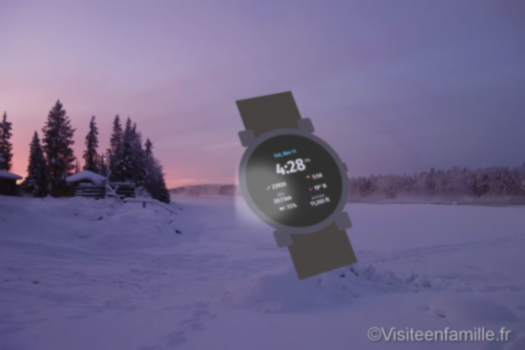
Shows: h=4 m=28
